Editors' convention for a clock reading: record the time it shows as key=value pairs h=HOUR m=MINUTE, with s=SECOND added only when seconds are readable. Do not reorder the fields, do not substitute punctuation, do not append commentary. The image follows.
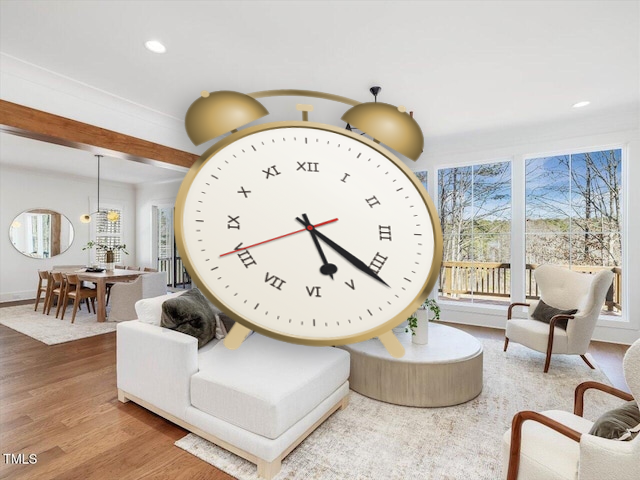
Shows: h=5 m=21 s=41
